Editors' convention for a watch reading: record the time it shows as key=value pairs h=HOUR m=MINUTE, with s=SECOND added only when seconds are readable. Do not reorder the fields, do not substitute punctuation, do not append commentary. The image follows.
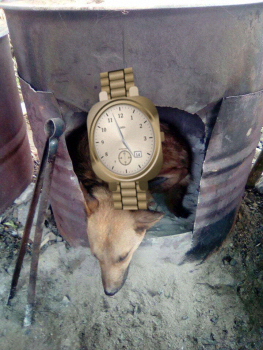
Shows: h=4 m=57
